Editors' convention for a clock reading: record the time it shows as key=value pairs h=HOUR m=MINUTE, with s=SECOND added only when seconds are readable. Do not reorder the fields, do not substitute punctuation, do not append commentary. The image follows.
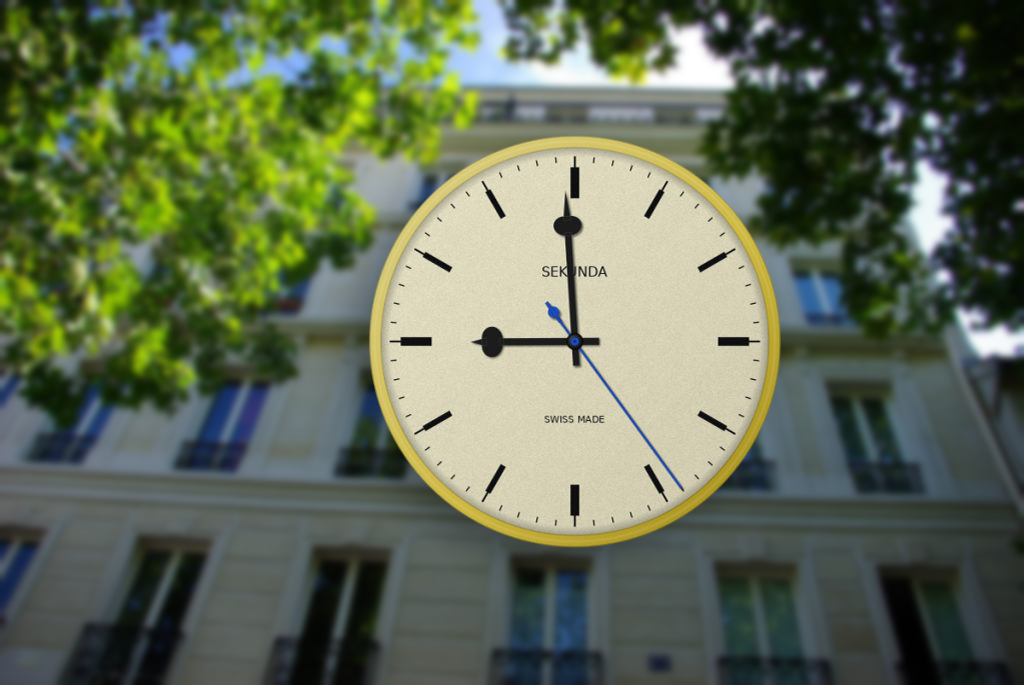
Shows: h=8 m=59 s=24
